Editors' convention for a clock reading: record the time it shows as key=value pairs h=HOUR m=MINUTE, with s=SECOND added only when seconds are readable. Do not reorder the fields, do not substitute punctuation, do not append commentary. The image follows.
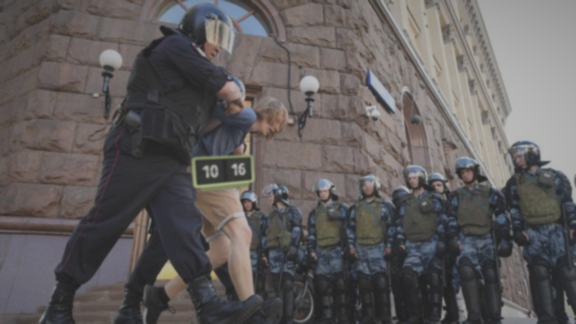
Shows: h=10 m=16
